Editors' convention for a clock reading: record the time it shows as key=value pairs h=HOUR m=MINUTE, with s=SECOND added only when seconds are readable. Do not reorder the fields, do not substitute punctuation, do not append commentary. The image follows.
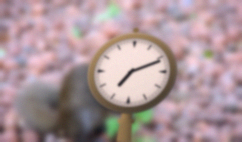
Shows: h=7 m=11
